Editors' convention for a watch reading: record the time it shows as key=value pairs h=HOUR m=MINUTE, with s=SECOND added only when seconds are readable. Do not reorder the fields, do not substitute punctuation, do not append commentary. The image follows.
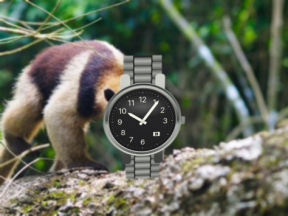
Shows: h=10 m=6
